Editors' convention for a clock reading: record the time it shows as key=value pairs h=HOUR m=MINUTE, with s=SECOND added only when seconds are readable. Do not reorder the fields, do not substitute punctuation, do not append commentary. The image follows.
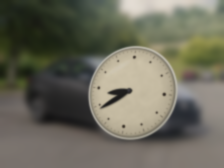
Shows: h=8 m=39
